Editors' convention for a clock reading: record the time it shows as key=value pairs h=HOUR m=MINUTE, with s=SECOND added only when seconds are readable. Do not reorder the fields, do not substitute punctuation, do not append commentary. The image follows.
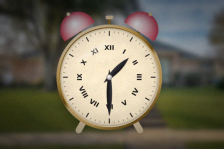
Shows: h=1 m=30
